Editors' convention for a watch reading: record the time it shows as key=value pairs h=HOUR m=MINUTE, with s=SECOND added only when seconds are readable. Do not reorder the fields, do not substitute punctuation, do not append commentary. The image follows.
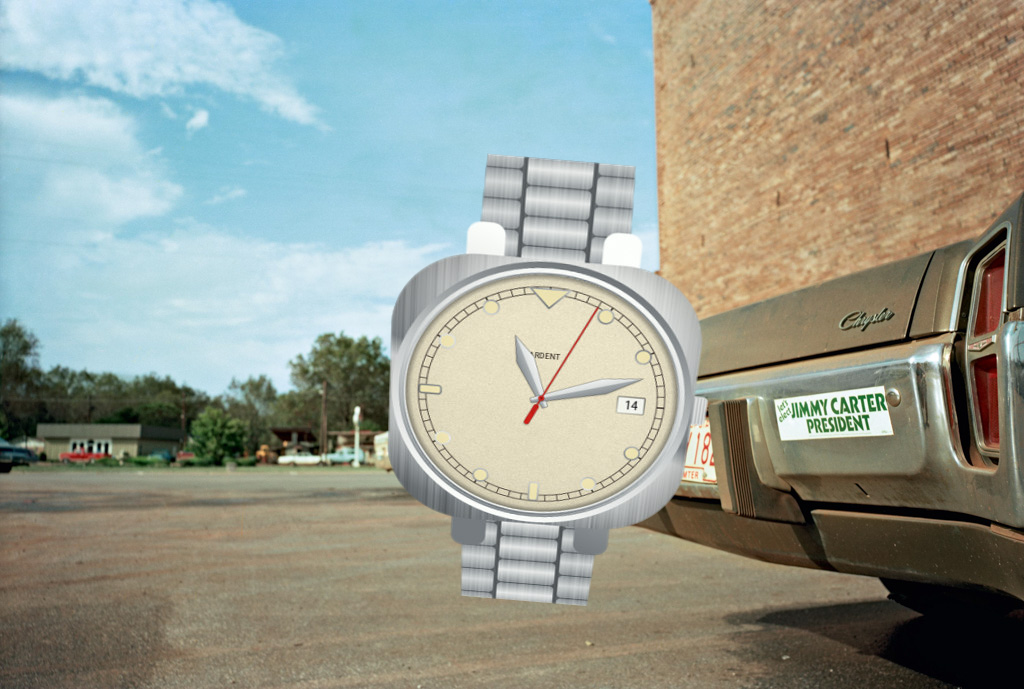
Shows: h=11 m=12 s=4
